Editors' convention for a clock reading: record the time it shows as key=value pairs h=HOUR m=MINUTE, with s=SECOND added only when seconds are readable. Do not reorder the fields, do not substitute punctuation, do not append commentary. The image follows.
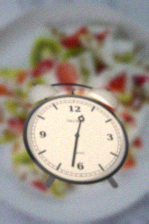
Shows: h=12 m=32
